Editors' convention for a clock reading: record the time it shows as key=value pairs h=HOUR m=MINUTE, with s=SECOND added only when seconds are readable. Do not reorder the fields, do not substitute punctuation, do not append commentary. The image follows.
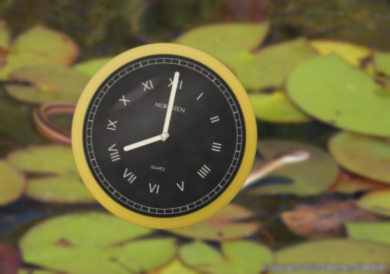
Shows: h=8 m=0
